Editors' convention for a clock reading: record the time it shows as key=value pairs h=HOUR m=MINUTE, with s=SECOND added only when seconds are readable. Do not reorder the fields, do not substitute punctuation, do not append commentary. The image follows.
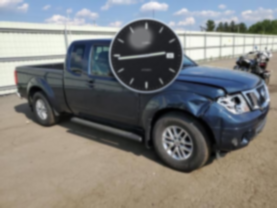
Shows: h=2 m=44
